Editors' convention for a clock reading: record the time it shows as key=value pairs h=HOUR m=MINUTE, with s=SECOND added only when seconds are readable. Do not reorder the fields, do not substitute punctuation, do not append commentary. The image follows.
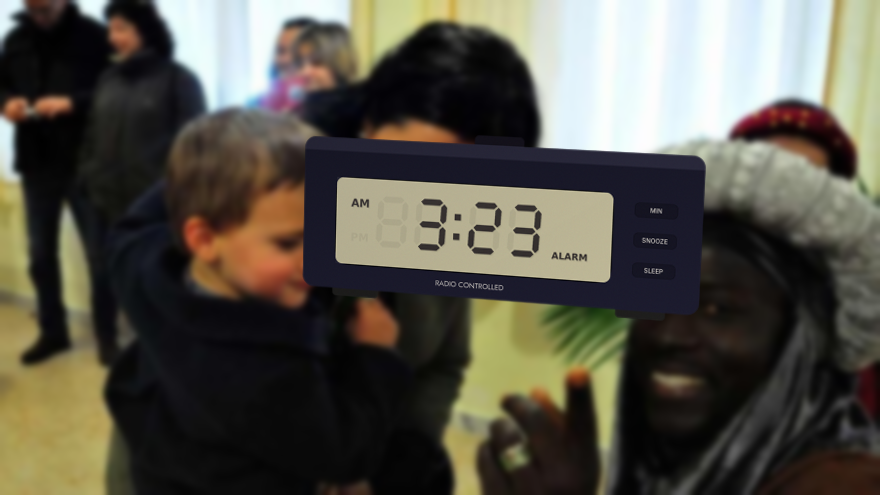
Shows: h=3 m=23
